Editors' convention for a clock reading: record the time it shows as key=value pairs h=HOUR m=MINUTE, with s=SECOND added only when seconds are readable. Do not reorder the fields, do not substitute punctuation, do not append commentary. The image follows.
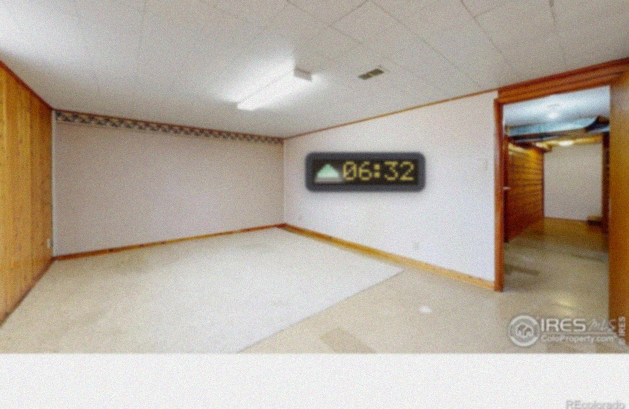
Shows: h=6 m=32
